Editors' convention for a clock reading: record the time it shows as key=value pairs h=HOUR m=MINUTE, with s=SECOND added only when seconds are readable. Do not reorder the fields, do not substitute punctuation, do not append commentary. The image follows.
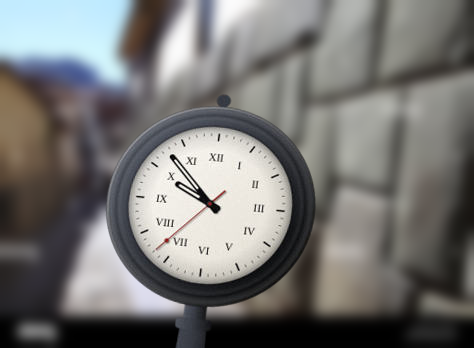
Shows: h=9 m=52 s=37
